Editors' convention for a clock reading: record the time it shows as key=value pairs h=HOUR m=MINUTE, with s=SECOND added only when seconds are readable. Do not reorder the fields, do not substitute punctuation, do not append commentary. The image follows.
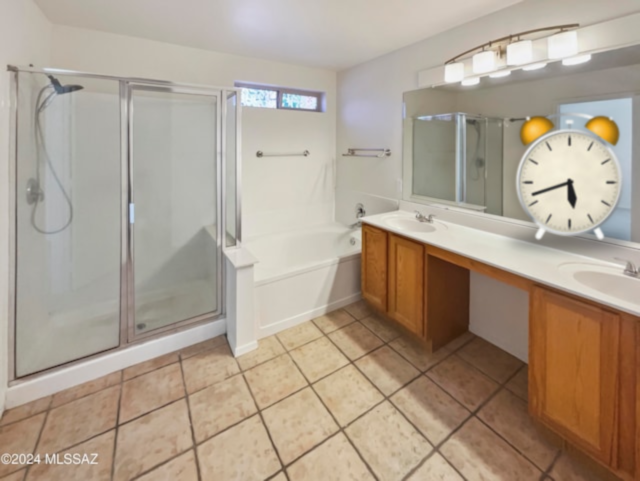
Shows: h=5 m=42
